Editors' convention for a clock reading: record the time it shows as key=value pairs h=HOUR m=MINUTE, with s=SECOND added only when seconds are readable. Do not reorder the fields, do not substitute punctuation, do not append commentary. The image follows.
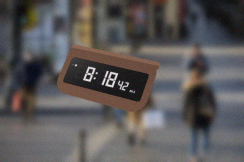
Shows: h=8 m=18 s=42
